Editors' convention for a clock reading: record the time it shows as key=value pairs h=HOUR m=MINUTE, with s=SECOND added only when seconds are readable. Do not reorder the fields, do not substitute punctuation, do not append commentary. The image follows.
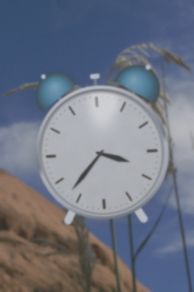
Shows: h=3 m=37
